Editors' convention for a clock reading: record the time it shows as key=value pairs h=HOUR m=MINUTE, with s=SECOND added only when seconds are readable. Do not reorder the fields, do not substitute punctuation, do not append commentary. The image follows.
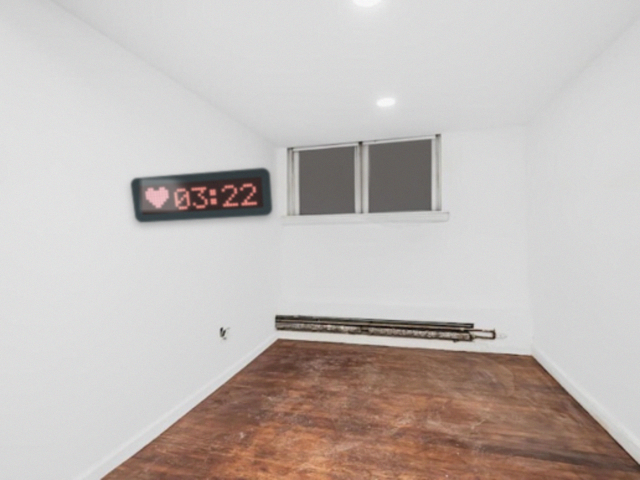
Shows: h=3 m=22
